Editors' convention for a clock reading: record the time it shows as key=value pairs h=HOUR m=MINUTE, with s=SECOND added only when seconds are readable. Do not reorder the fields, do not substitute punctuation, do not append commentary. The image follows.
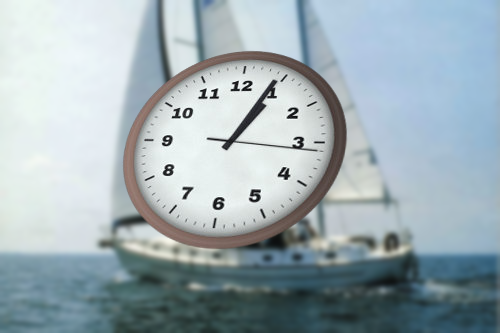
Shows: h=1 m=4 s=16
